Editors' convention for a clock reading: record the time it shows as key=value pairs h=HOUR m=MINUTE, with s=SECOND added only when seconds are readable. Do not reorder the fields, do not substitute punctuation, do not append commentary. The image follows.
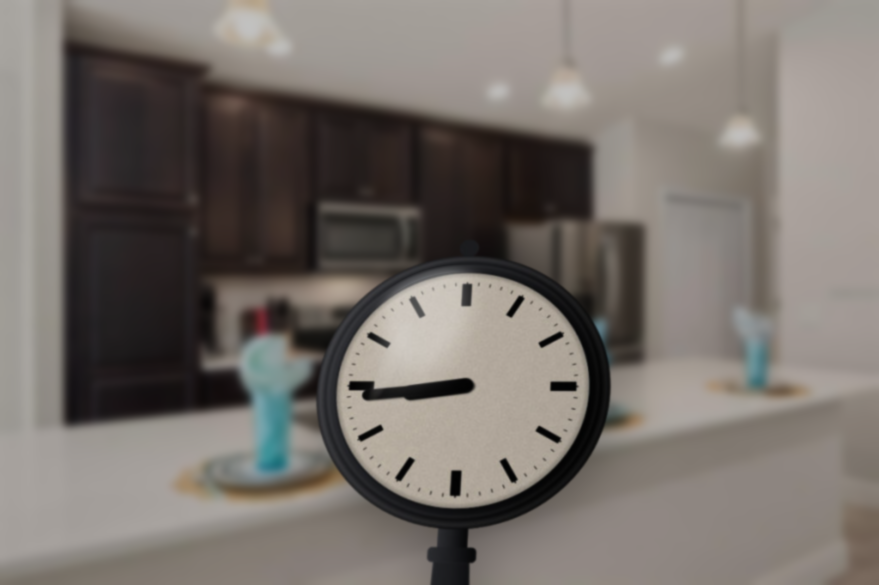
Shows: h=8 m=44
